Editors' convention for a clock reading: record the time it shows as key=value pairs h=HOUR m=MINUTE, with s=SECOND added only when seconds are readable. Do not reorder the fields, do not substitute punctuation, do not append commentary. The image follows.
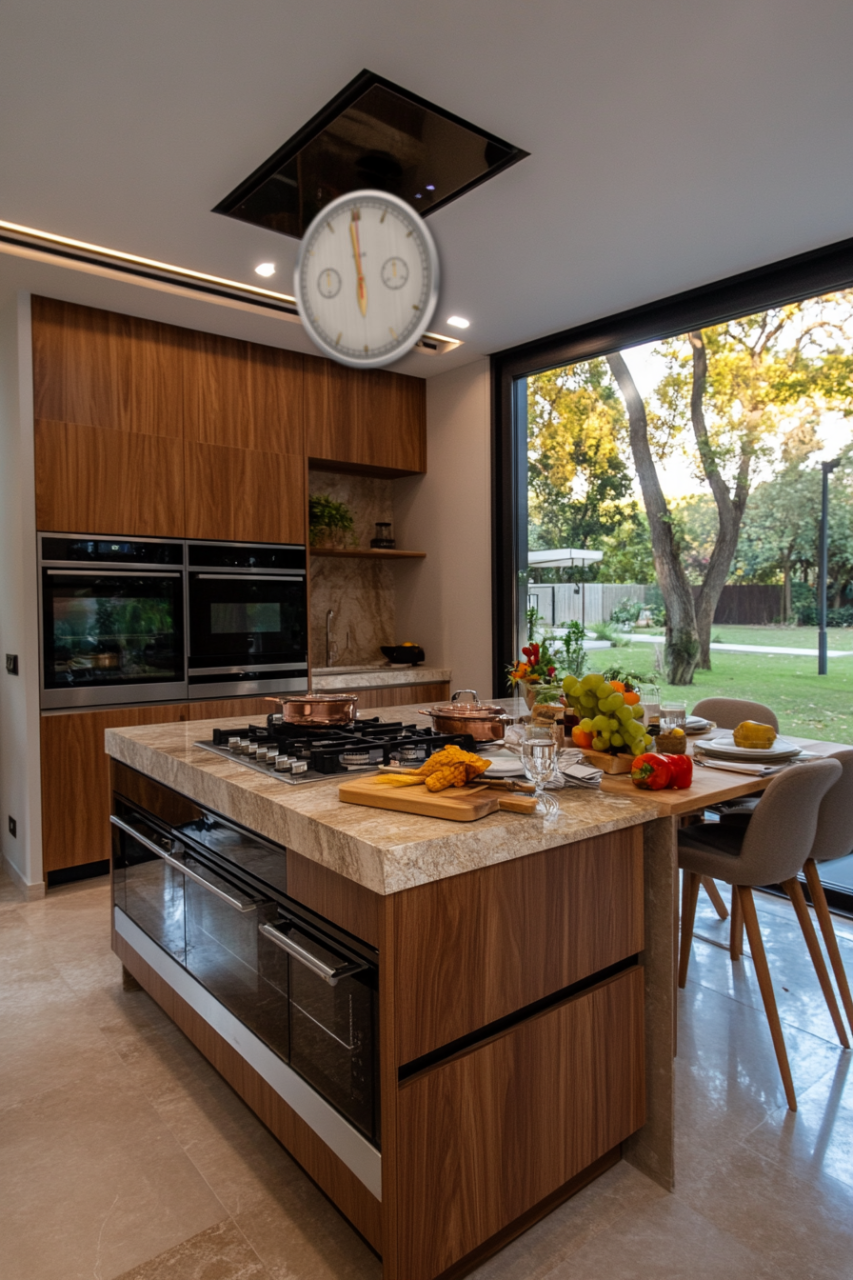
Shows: h=5 m=59
